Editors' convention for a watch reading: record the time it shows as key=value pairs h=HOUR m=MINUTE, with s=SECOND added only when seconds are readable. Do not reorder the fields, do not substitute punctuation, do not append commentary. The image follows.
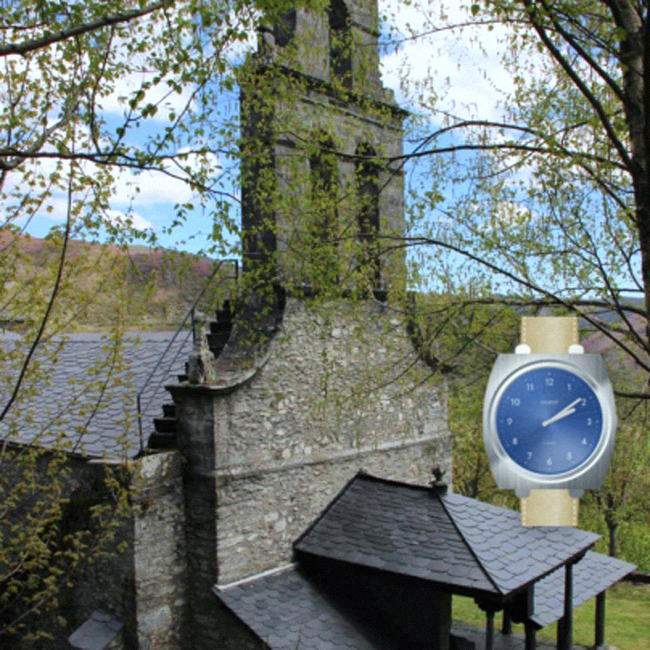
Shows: h=2 m=9
